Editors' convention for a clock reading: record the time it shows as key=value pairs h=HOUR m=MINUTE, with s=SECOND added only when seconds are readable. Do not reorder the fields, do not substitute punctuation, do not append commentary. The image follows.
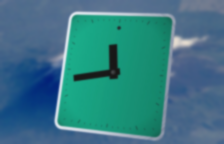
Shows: h=11 m=43
